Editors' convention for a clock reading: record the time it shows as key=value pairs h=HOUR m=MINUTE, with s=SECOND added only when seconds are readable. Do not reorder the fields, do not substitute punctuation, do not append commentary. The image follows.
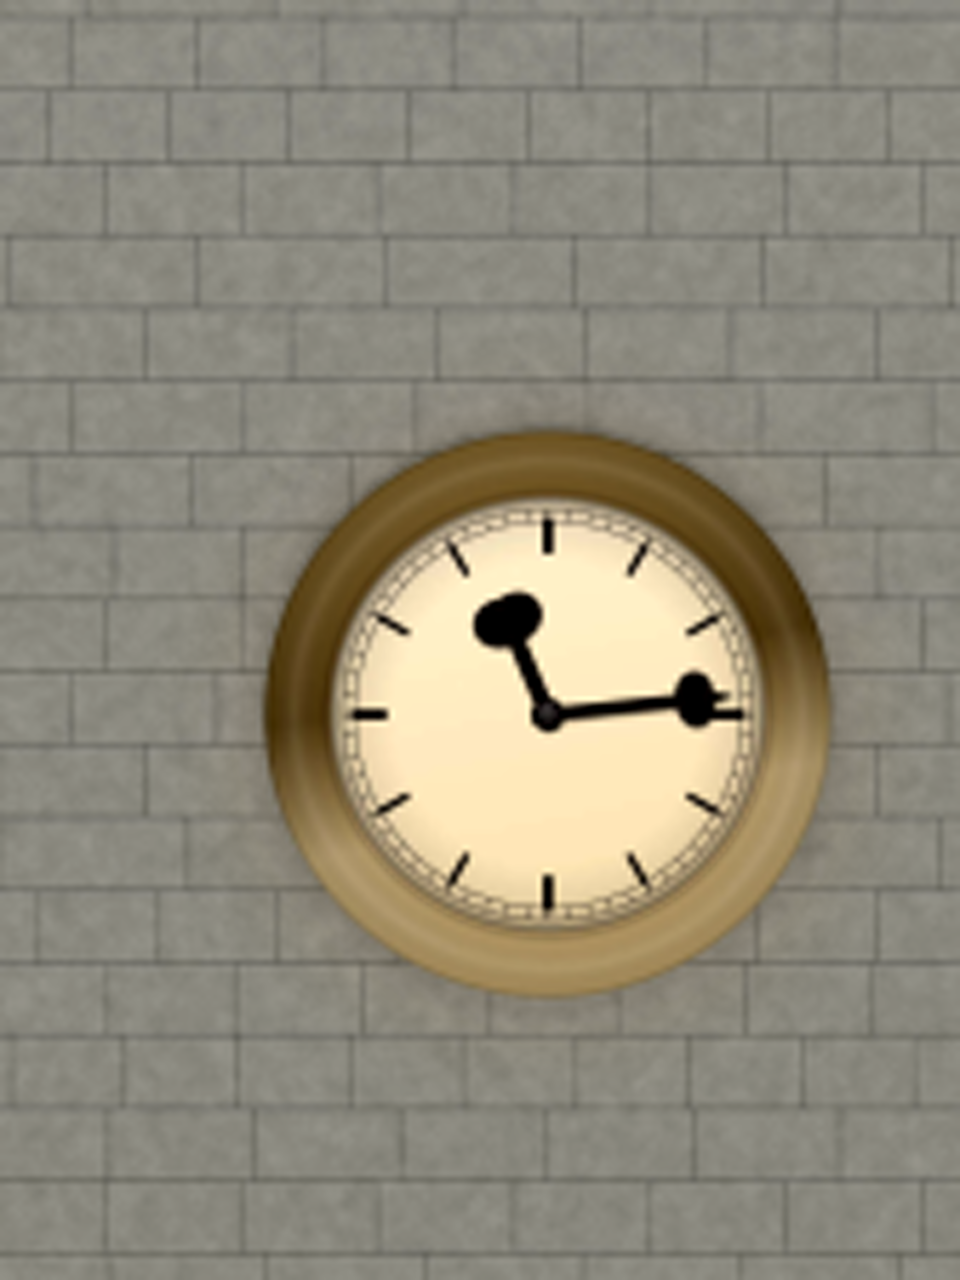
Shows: h=11 m=14
